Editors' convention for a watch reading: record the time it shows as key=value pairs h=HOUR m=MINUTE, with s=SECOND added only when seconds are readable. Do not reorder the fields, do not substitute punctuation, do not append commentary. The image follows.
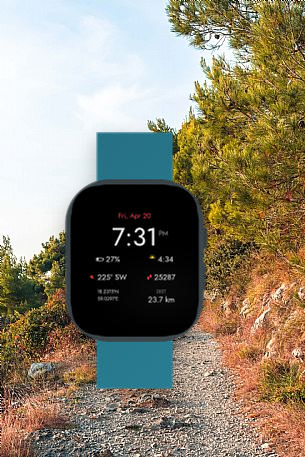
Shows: h=7 m=31
